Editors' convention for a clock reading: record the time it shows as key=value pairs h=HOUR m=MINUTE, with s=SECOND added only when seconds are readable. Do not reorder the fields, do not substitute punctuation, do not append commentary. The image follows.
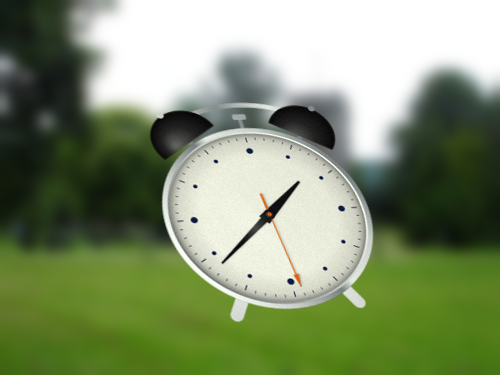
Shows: h=1 m=38 s=29
